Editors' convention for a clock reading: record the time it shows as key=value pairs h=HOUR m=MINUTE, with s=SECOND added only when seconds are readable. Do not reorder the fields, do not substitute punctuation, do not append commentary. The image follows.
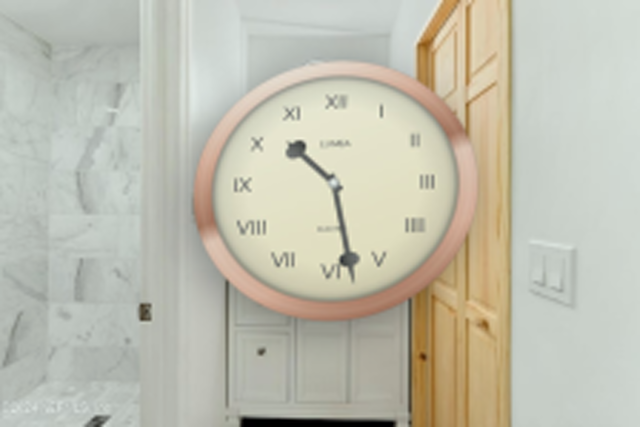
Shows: h=10 m=28
